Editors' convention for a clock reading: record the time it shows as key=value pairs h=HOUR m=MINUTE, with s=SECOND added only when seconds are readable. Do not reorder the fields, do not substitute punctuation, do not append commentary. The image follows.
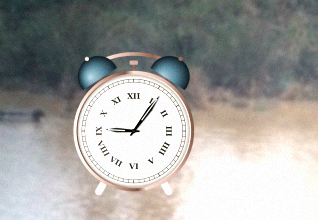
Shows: h=9 m=6
